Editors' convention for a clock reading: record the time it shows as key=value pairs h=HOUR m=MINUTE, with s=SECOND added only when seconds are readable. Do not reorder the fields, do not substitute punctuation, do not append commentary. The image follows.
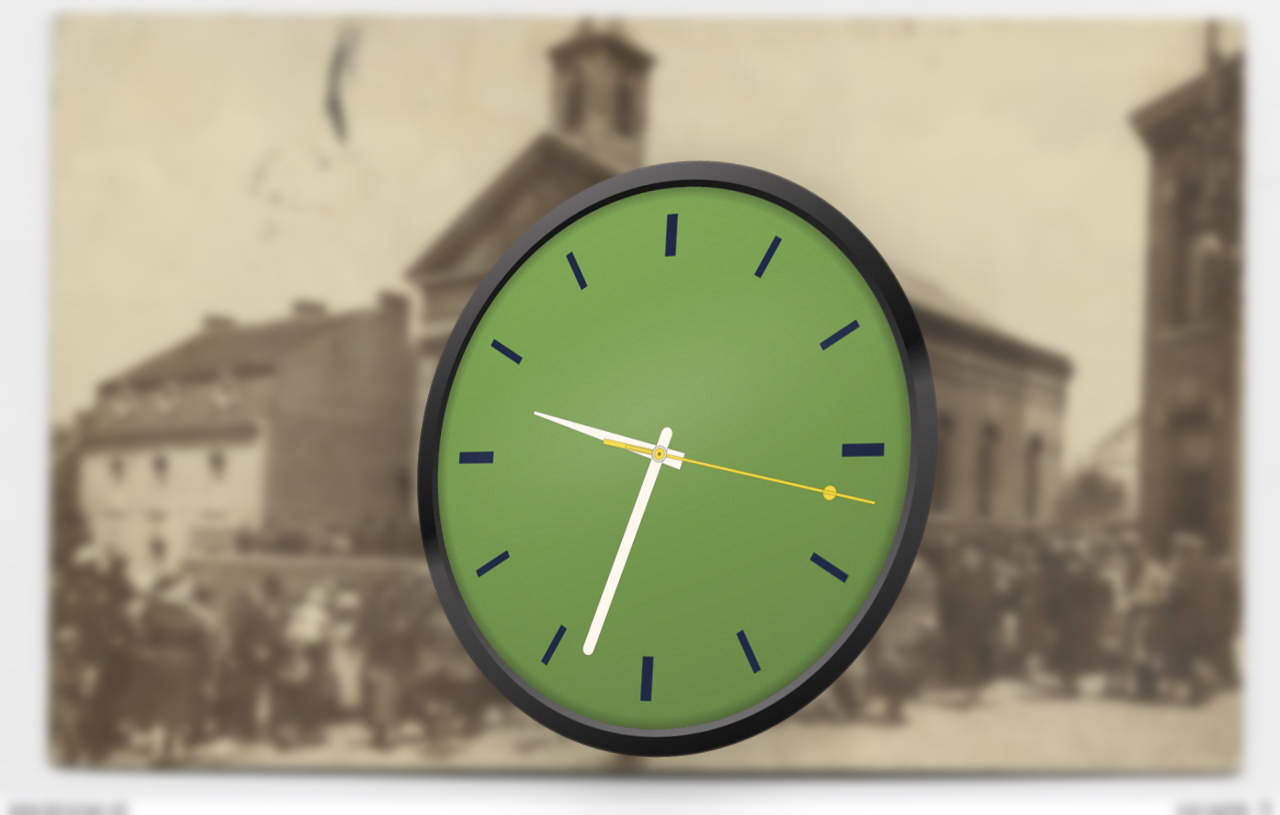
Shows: h=9 m=33 s=17
